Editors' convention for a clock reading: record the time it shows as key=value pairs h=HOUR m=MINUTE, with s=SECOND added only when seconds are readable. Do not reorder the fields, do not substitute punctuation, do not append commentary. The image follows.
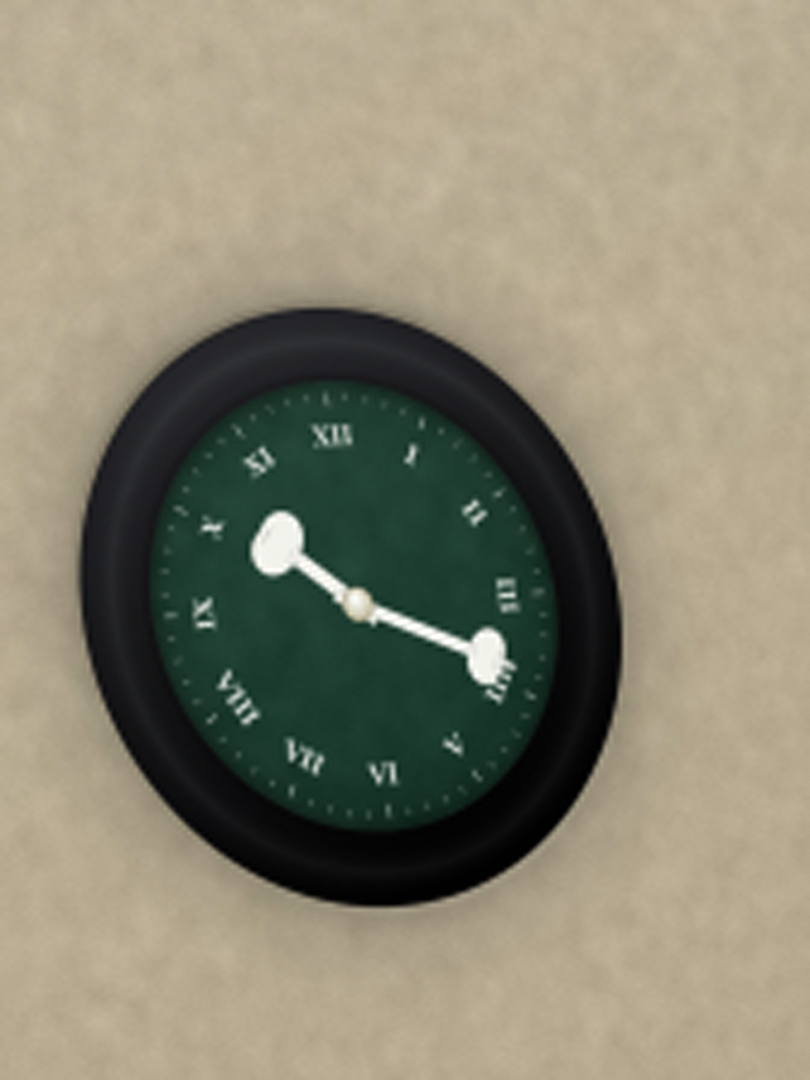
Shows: h=10 m=19
